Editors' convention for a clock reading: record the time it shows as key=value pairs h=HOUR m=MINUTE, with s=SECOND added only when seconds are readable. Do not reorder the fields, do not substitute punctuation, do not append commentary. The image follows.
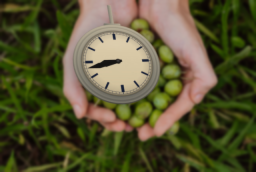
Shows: h=8 m=43
